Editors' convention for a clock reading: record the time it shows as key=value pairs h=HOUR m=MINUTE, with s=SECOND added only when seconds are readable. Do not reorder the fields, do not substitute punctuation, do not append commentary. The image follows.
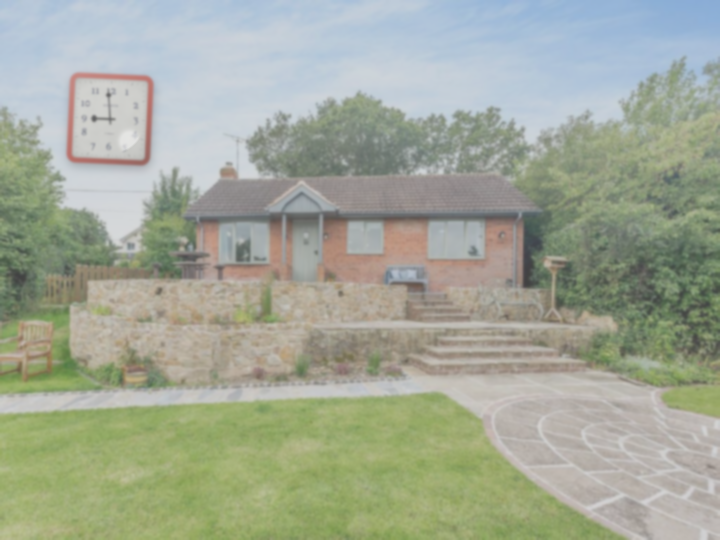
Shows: h=8 m=59
